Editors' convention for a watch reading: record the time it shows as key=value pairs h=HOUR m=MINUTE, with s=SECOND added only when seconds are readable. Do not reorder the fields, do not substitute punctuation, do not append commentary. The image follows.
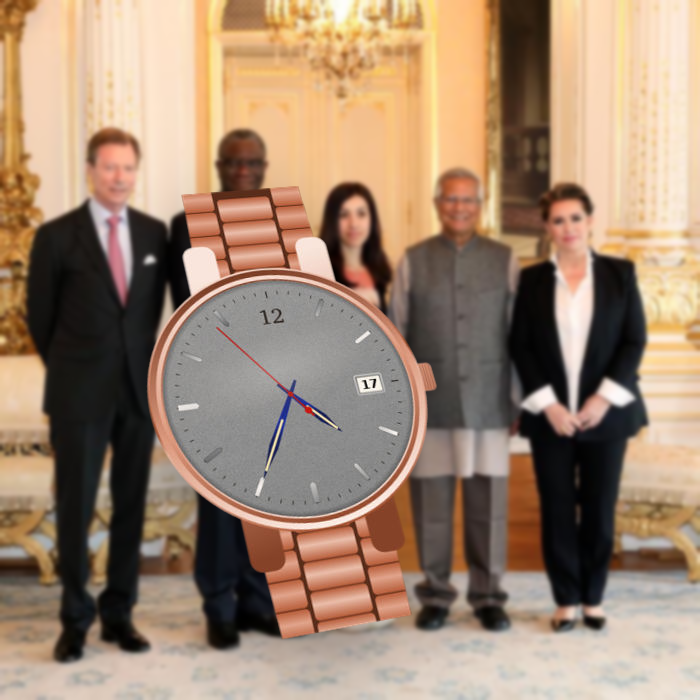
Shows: h=4 m=34 s=54
